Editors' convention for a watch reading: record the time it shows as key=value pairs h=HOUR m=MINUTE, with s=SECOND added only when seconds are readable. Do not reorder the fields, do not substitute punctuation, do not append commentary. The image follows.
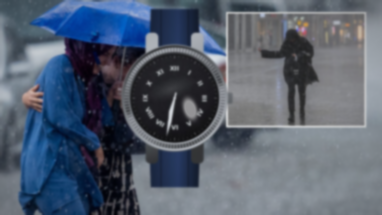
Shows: h=6 m=32
